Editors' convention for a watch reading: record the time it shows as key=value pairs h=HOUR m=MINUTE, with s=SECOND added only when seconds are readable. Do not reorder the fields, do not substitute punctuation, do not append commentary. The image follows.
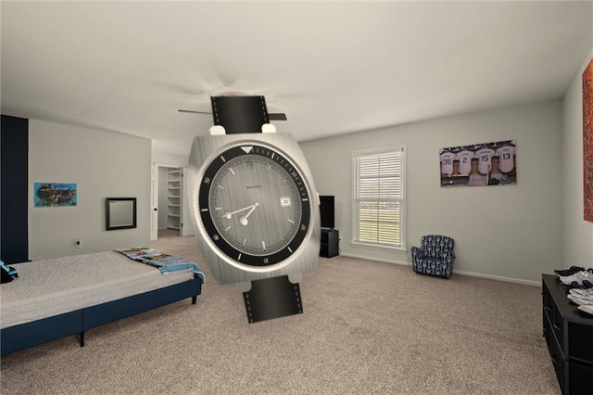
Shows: h=7 m=43
